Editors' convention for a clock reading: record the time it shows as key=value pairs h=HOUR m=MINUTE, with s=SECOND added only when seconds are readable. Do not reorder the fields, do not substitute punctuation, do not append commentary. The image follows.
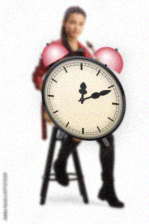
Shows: h=12 m=11
